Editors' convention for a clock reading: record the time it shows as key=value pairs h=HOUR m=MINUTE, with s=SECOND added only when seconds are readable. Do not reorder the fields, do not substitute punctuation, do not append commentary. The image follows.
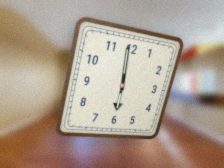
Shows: h=5 m=59
